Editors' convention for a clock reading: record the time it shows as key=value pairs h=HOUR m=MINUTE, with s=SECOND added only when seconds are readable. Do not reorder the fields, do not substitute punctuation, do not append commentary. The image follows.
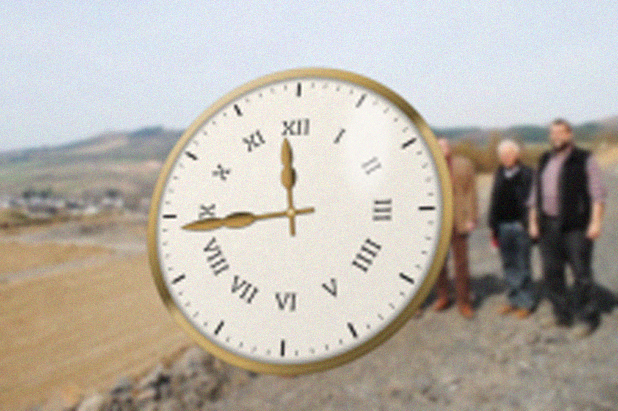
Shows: h=11 m=44
